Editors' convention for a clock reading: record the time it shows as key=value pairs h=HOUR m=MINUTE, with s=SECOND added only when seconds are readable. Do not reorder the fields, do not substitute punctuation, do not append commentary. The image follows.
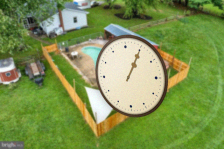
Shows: h=1 m=5
